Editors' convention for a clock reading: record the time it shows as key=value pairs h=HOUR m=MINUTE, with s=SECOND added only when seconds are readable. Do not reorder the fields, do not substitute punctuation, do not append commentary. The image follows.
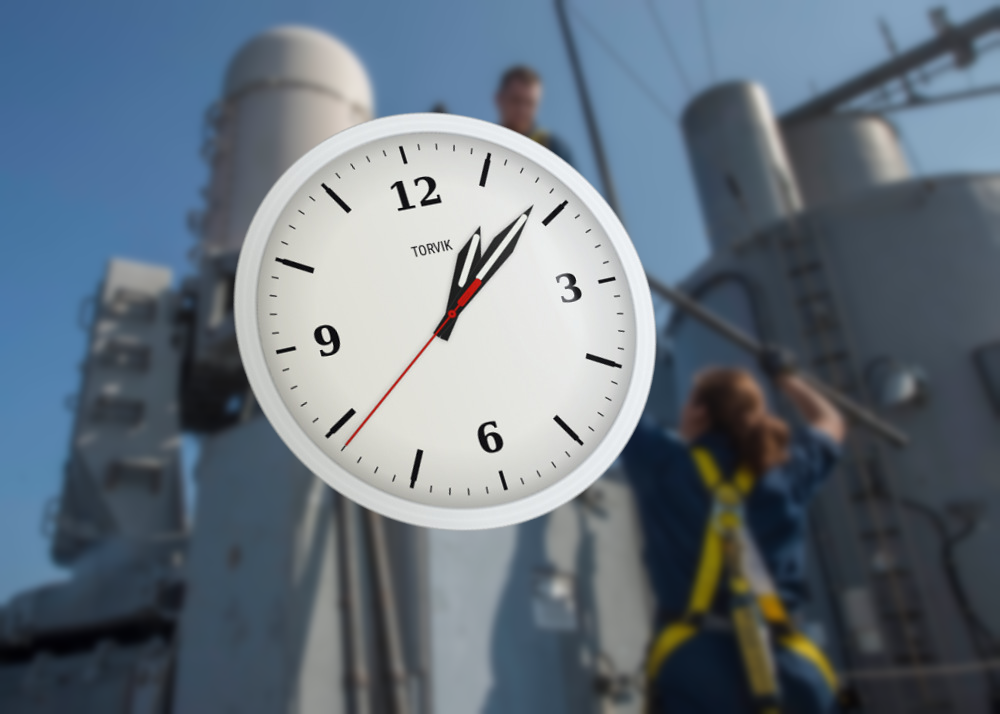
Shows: h=1 m=8 s=39
